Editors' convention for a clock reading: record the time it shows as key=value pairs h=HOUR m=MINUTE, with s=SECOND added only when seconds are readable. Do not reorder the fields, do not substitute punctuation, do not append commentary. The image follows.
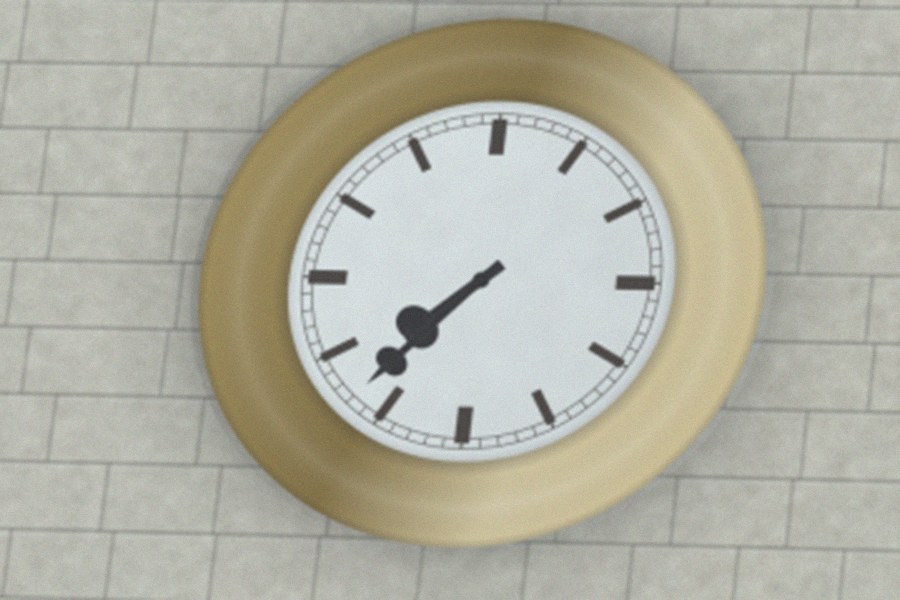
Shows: h=7 m=37
